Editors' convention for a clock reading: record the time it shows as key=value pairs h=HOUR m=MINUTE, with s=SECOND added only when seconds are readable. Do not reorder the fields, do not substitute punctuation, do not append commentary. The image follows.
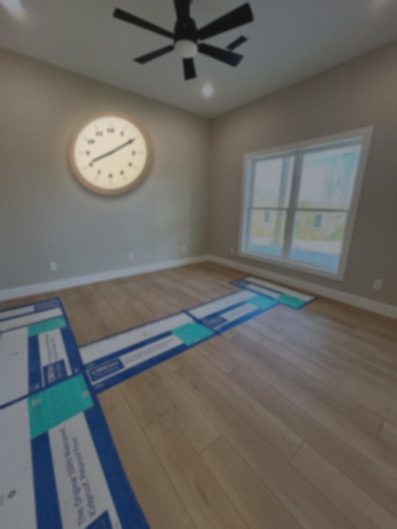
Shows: h=8 m=10
